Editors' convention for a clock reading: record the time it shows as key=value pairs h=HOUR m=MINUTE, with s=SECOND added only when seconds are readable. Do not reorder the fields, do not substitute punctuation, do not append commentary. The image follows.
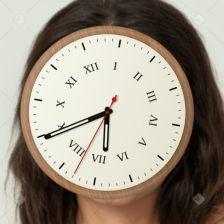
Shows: h=6 m=44 s=38
